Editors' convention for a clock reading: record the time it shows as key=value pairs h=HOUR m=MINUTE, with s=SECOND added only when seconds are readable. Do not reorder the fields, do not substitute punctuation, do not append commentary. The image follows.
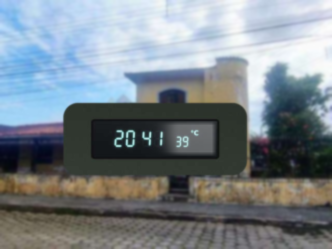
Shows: h=20 m=41
